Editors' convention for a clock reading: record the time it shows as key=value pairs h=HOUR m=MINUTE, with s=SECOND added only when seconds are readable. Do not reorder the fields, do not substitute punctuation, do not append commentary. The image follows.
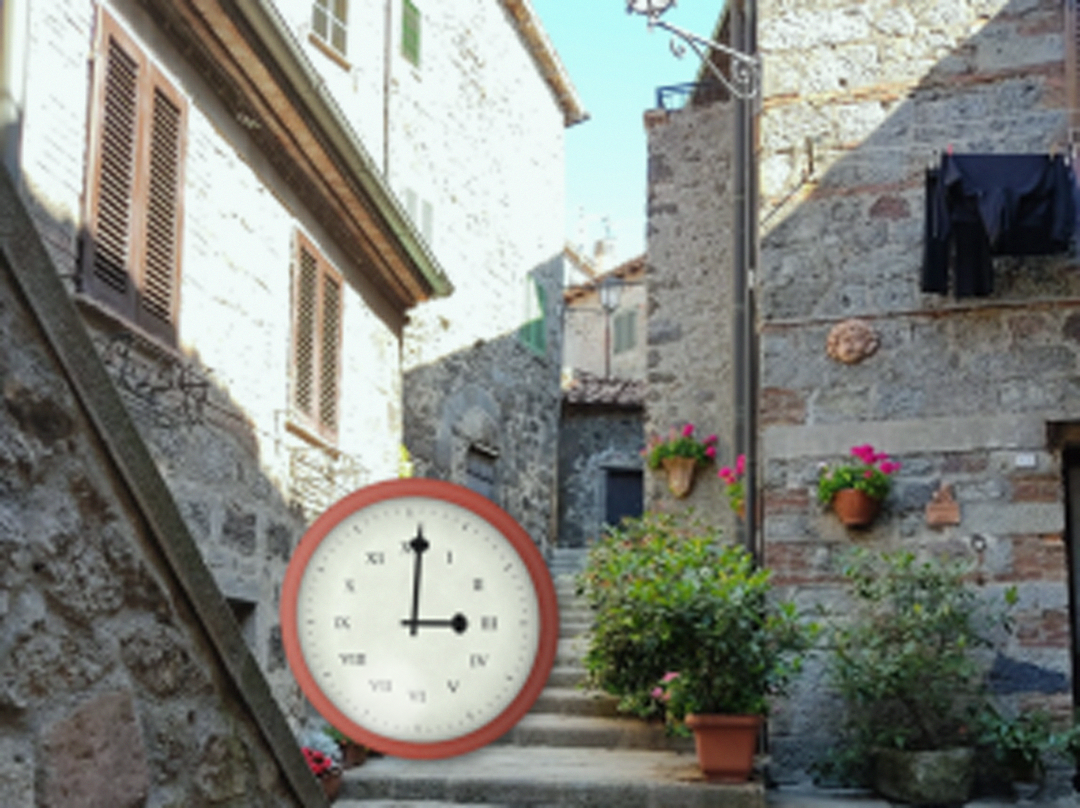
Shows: h=3 m=1
